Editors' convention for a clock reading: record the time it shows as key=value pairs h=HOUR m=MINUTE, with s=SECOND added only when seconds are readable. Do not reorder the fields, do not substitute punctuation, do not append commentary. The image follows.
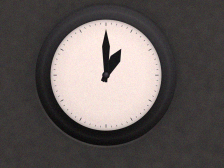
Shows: h=1 m=0
